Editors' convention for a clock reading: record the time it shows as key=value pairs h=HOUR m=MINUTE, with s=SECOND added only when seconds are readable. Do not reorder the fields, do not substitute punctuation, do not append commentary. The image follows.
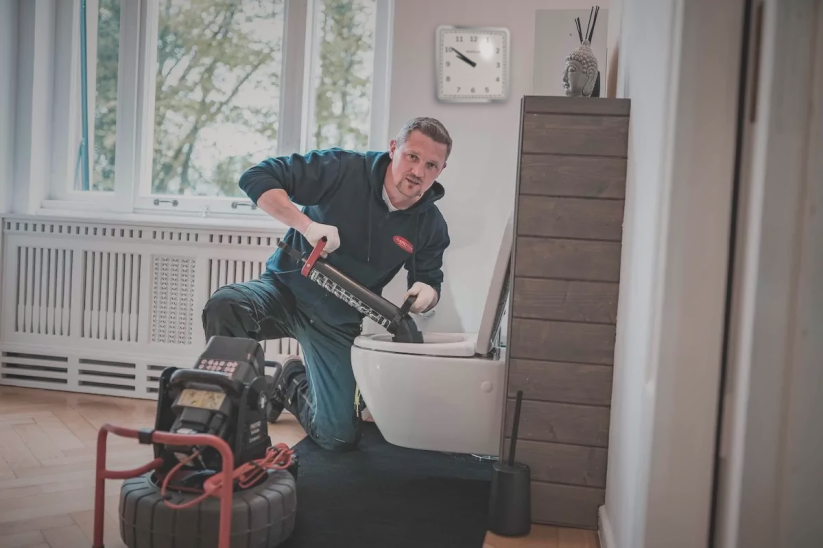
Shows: h=9 m=51
